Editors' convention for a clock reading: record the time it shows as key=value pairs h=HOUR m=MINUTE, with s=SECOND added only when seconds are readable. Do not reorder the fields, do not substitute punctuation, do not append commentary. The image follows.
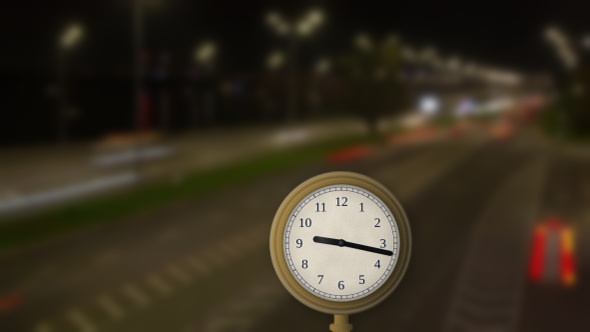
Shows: h=9 m=17
